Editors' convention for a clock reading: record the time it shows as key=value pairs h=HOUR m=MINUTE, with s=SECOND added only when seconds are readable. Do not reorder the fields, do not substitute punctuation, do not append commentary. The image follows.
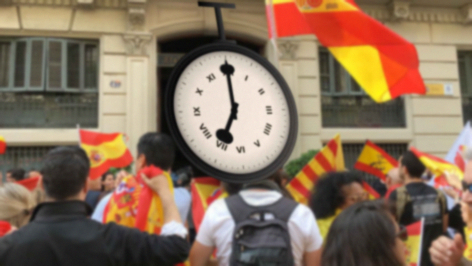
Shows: h=7 m=0
